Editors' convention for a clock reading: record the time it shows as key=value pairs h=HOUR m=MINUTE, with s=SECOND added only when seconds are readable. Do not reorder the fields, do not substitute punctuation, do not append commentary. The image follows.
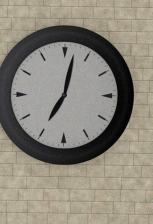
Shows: h=7 m=2
